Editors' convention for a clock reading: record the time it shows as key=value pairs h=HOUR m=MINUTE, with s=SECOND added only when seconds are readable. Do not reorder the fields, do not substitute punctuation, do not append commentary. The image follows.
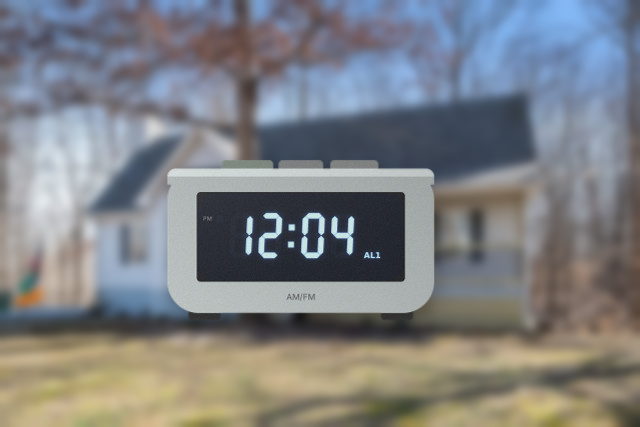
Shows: h=12 m=4
